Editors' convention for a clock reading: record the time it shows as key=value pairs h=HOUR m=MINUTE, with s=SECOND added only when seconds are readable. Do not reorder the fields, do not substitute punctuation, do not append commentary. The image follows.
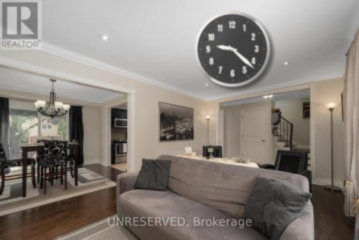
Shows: h=9 m=22
